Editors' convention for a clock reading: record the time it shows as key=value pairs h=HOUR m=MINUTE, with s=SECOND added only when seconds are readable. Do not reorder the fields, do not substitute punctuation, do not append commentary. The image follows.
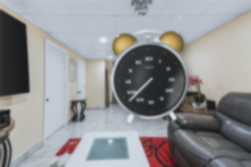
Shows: h=7 m=38
